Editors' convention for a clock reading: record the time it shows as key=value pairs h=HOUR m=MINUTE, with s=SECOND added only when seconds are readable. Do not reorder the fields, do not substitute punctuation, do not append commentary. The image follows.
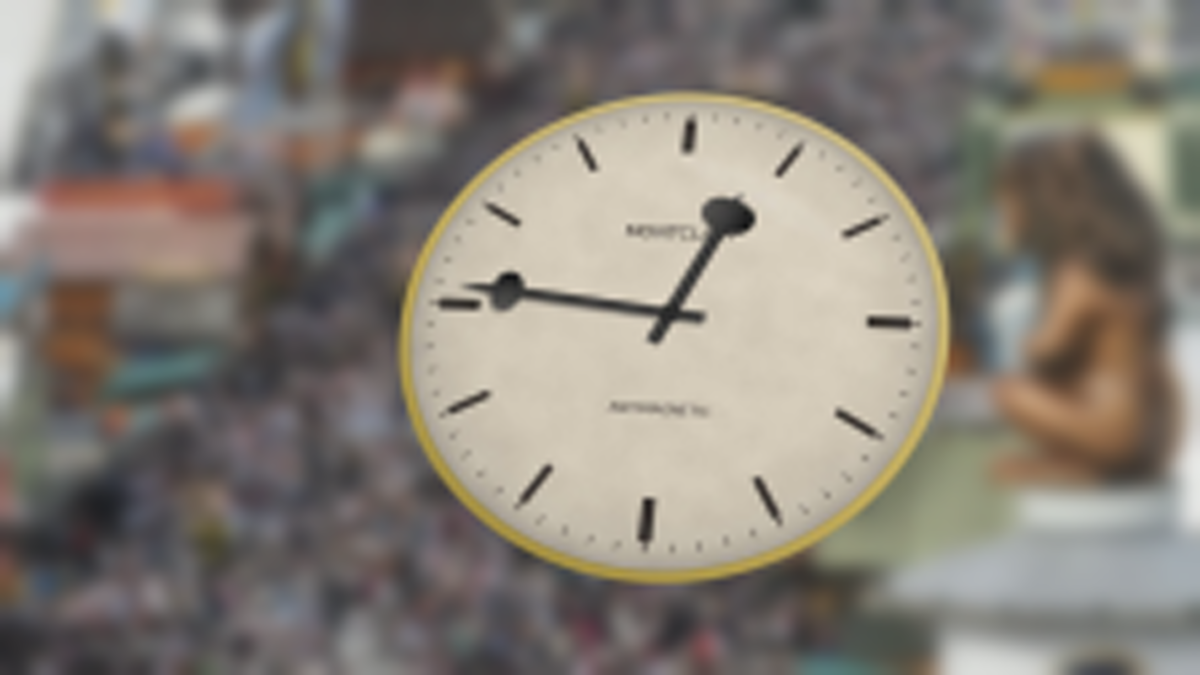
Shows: h=12 m=46
